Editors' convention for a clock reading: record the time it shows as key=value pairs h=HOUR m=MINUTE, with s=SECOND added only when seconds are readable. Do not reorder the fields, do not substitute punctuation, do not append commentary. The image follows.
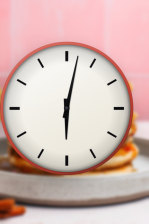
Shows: h=6 m=2
